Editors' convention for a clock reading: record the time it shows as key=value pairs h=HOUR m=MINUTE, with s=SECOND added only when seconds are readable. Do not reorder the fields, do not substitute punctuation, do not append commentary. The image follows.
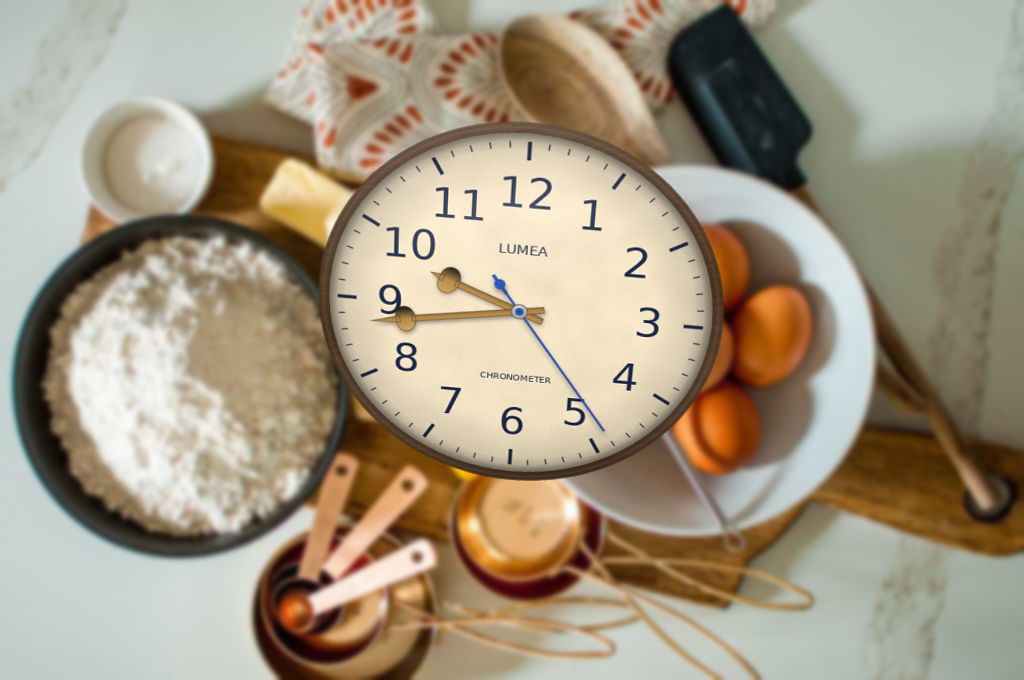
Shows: h=9 m=43 s=24
